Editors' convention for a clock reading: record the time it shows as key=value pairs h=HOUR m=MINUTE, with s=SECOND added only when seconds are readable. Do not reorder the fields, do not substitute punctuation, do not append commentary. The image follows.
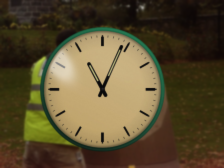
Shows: h=11 m=4
